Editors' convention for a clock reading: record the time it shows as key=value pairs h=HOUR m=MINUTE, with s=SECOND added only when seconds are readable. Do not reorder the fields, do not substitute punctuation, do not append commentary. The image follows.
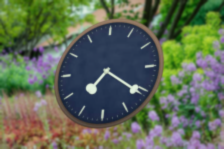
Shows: h=7 m=21
